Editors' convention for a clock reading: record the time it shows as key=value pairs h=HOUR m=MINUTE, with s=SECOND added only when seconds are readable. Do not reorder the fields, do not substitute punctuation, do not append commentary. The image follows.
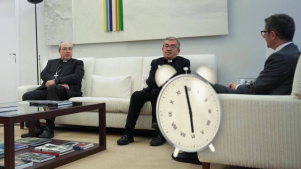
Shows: h=5 m=59
